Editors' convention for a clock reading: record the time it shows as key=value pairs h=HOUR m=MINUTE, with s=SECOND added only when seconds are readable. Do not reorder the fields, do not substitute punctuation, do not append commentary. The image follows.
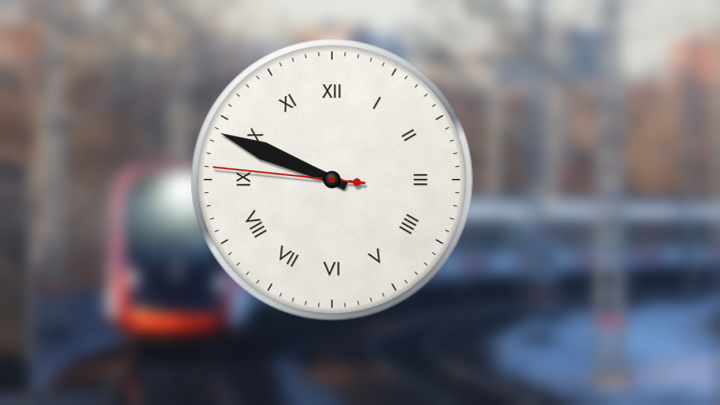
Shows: h=9 m=48 s=46
